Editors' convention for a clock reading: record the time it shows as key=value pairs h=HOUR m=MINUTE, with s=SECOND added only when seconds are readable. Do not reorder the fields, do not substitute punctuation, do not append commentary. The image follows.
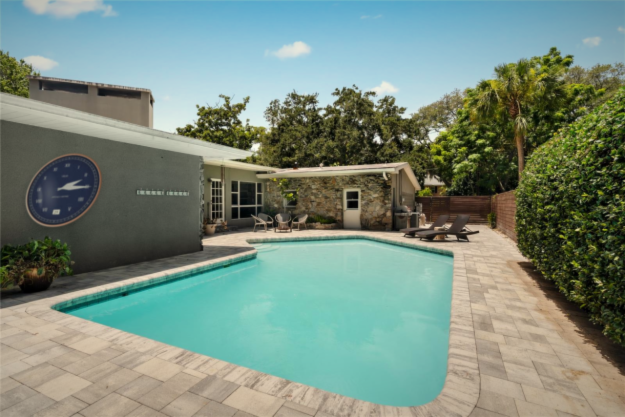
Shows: h=2 m=15
